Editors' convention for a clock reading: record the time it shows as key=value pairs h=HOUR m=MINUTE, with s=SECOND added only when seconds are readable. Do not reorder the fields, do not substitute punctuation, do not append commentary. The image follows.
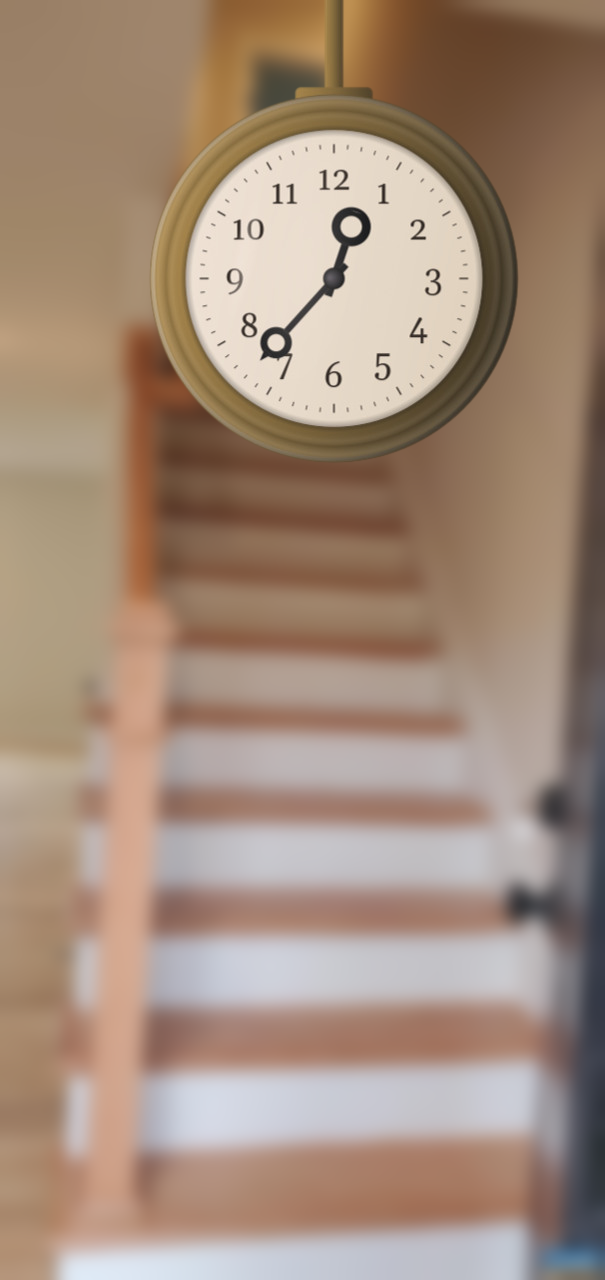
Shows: h=12 m=37
